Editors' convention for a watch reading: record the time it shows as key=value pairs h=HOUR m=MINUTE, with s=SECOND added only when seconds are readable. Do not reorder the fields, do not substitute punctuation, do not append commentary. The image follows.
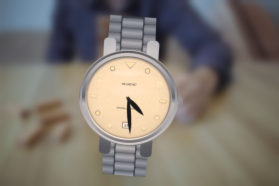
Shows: h=4 m=29
